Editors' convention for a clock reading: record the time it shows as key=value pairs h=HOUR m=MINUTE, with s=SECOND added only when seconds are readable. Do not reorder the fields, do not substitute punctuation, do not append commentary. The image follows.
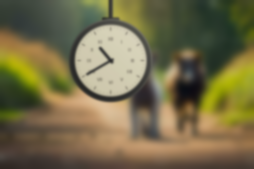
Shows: h=10 m=40
